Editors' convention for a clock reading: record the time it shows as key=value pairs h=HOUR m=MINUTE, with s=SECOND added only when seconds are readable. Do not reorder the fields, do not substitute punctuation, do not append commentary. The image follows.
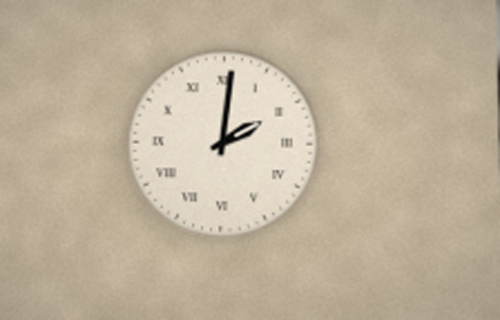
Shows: h=2 m=1
